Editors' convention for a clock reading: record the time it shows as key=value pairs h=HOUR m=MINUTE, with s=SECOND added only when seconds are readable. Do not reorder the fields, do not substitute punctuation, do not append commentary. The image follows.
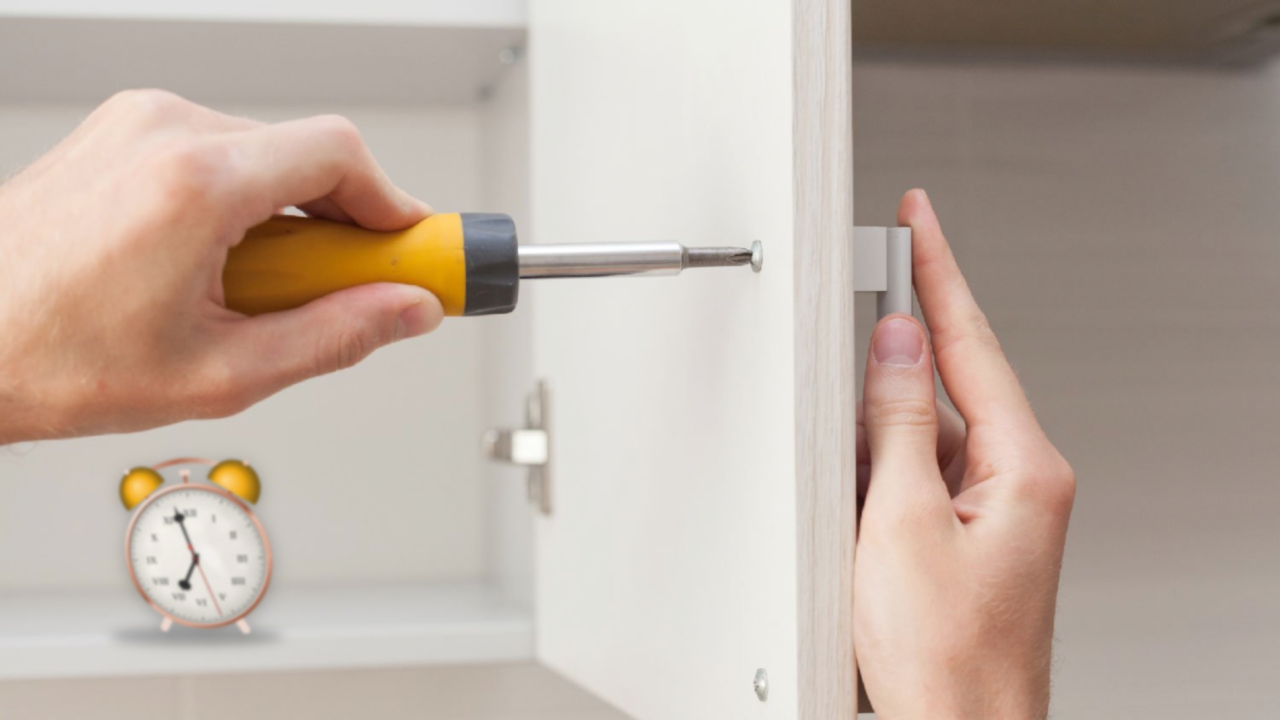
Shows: h=6 m=57 s=27
